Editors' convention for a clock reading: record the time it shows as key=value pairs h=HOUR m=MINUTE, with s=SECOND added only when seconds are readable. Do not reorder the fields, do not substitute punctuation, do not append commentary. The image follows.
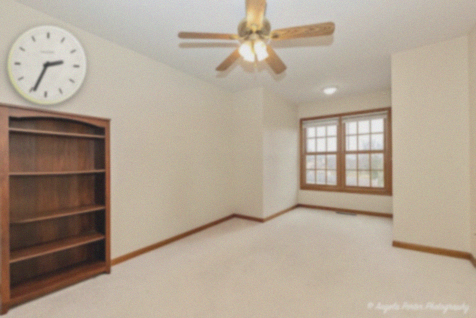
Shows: h=2 m=34
